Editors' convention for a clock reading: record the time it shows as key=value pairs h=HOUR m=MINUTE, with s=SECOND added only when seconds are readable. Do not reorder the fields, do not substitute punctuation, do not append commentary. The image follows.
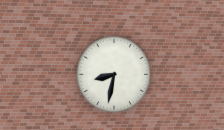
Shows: h=8 m=32
